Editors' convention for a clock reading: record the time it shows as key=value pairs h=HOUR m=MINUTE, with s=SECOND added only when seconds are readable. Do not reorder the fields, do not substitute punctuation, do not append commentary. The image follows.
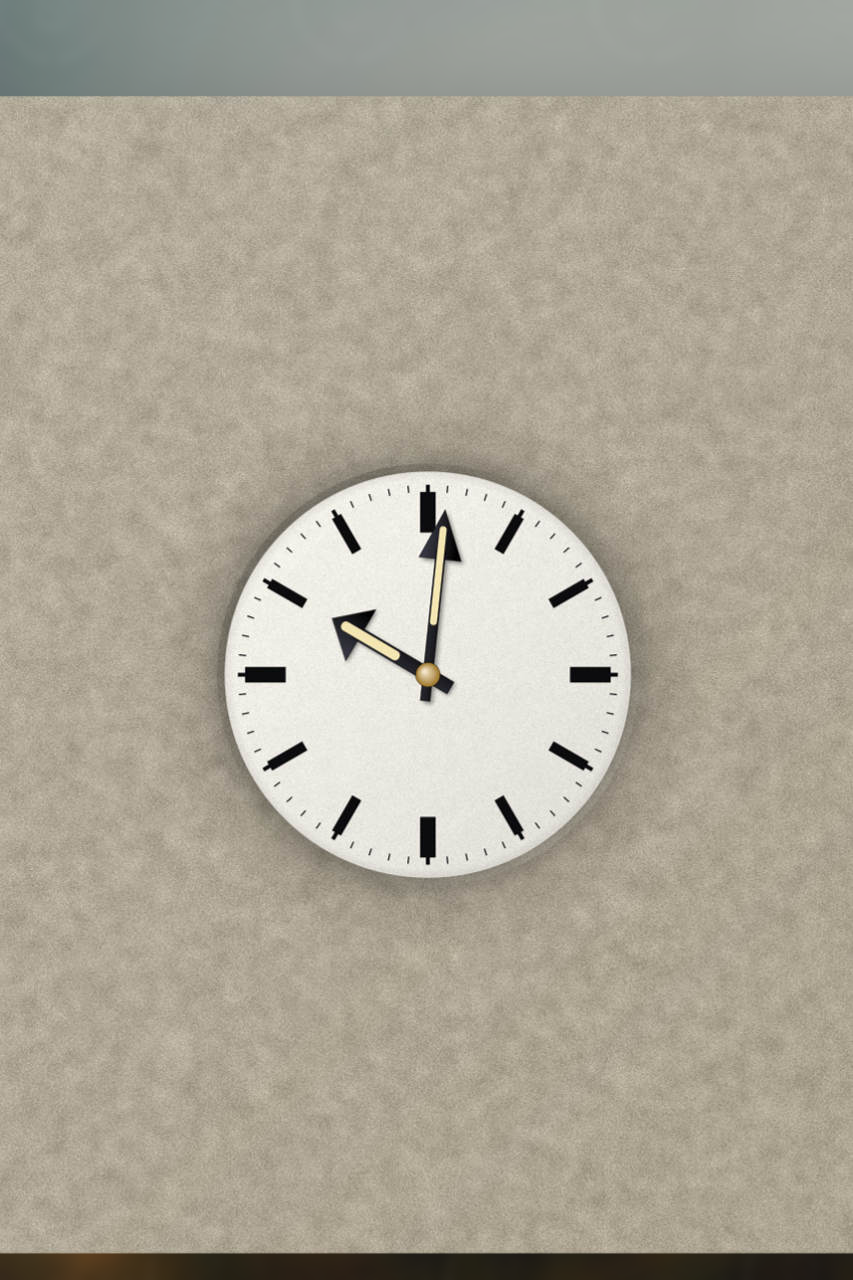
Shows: h=10 m=1
